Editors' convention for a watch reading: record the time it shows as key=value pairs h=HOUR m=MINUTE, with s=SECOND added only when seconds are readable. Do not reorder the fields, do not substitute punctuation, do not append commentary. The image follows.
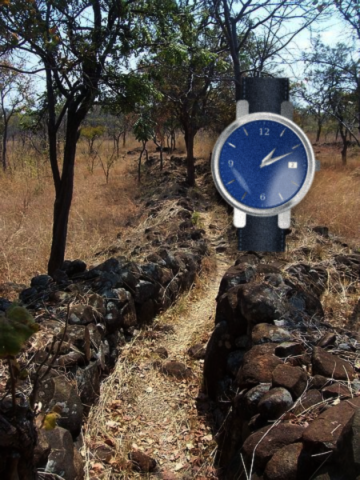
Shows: h=1 m=11
